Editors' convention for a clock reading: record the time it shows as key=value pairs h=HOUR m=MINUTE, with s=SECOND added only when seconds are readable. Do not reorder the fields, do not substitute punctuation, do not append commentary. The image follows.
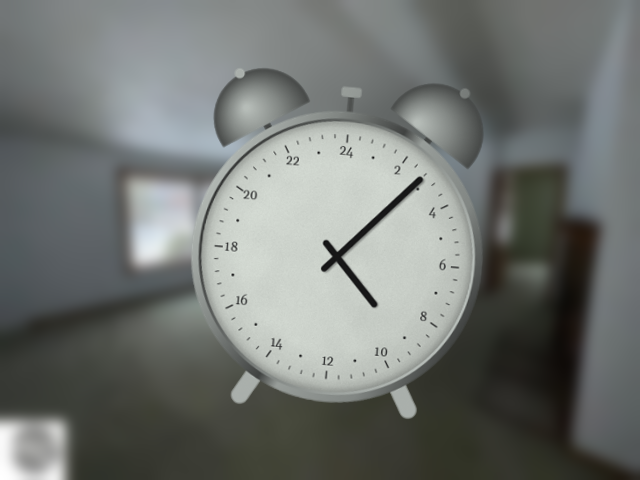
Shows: h=9 m=7
